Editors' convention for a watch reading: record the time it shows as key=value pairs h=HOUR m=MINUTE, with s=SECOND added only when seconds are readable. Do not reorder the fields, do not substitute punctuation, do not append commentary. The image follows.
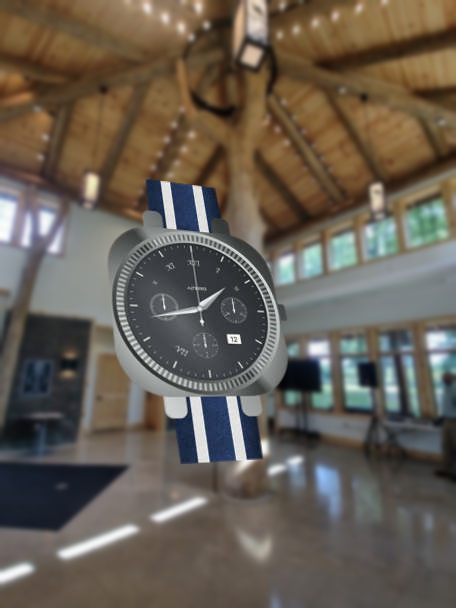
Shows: h=1 m=43
